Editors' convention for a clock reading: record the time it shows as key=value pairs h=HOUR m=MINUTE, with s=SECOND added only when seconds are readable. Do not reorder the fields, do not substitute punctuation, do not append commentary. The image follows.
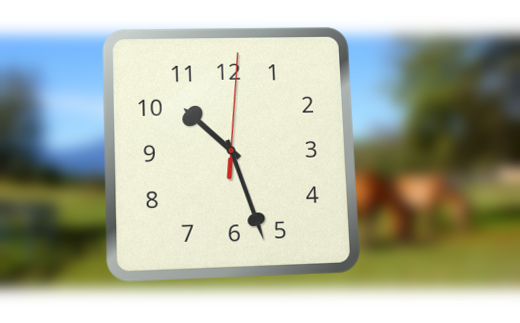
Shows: h=10 m=27 s=1
